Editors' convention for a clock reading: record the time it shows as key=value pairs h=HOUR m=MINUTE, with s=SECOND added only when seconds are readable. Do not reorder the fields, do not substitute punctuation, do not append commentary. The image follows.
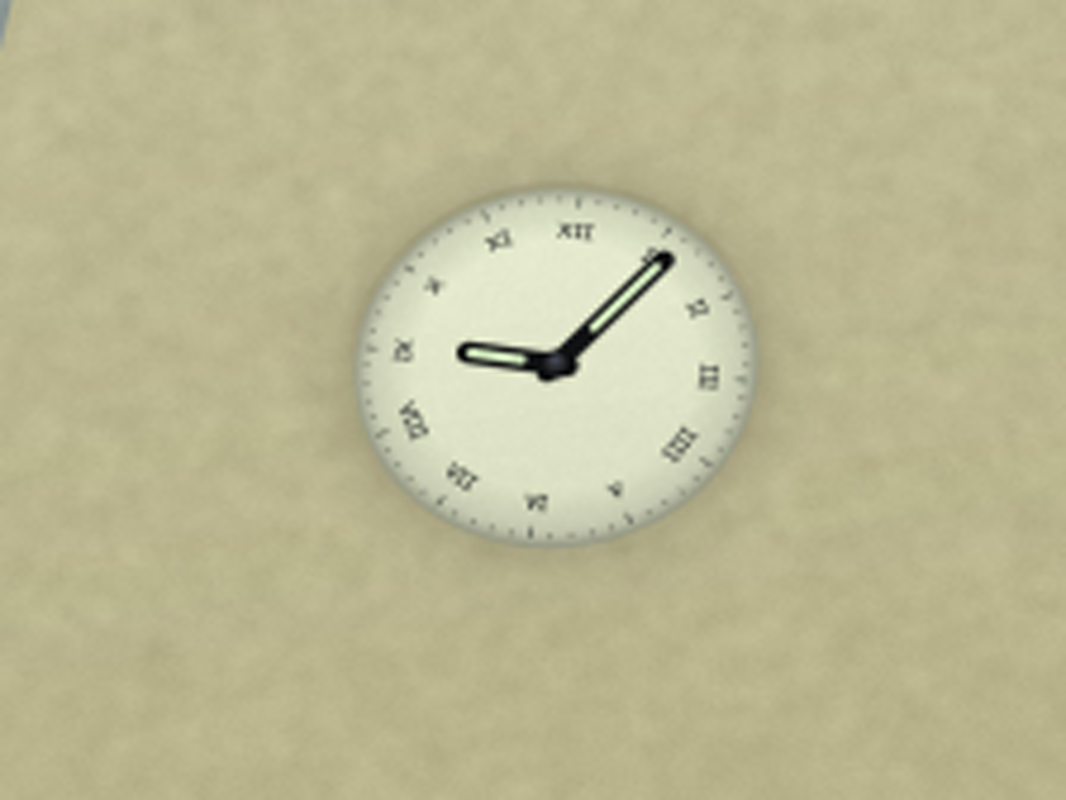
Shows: h=9 m=6
